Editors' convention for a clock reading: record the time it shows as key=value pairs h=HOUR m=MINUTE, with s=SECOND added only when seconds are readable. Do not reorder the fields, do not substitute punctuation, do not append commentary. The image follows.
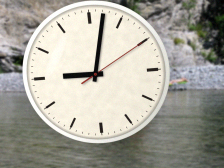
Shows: h=9 m=2 s=10
